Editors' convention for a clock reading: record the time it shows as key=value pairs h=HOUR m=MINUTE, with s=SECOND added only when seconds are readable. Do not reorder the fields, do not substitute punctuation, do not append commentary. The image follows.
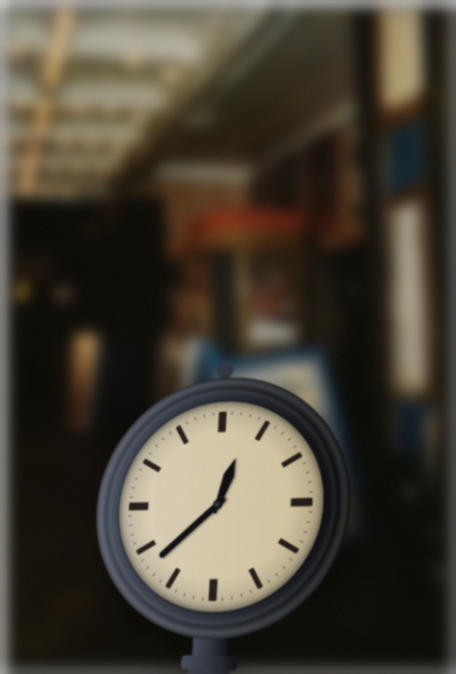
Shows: h=12 m=38
